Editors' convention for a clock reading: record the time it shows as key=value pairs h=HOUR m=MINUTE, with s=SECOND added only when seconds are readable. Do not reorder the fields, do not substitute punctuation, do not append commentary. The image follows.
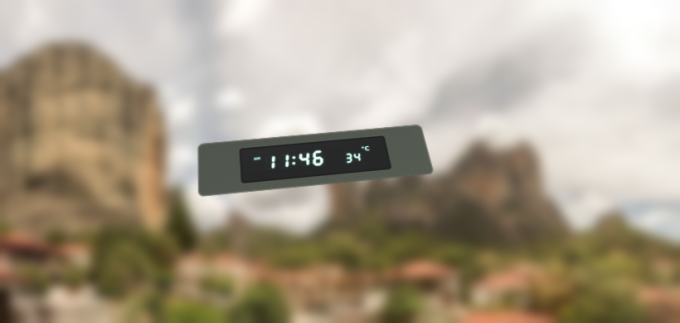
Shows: h=11 m=46
